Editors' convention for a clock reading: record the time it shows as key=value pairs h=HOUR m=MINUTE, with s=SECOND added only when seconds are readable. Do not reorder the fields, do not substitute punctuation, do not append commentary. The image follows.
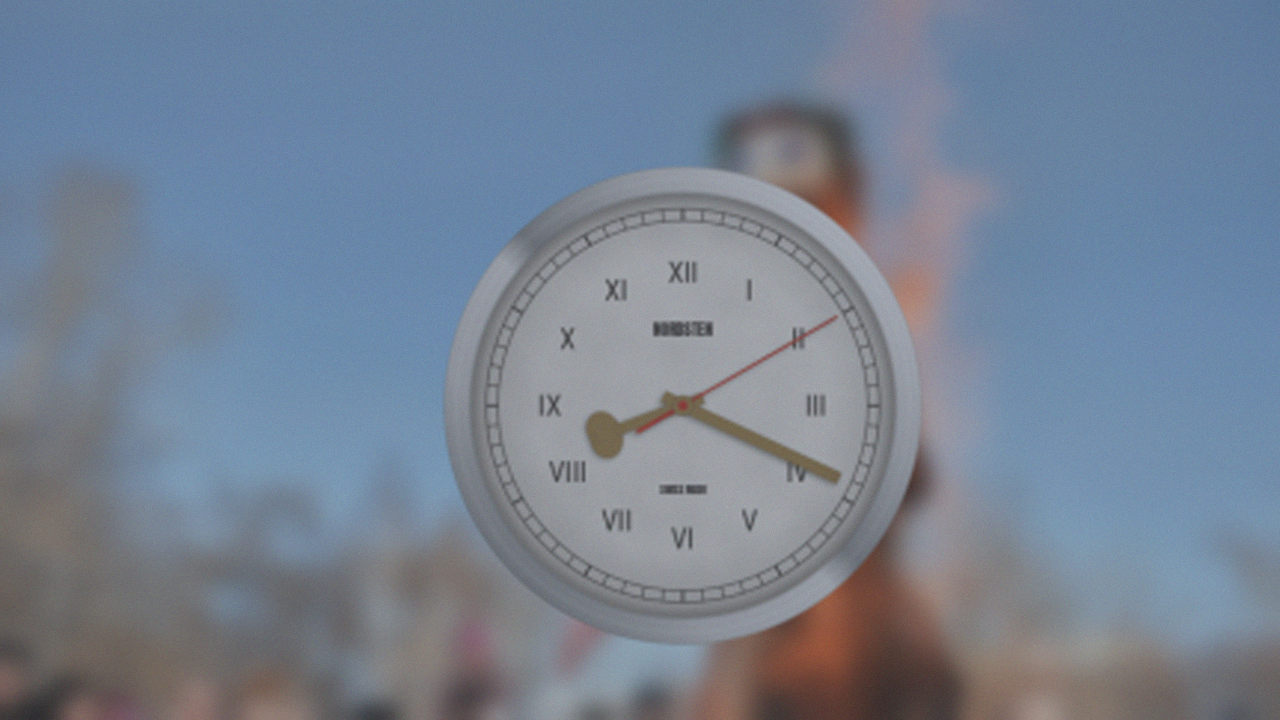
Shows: h=8 m=19 s=10
